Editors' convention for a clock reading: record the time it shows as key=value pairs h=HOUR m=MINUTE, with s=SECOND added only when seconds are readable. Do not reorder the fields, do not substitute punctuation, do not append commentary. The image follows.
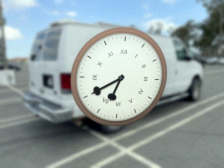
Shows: h=6 m=40
